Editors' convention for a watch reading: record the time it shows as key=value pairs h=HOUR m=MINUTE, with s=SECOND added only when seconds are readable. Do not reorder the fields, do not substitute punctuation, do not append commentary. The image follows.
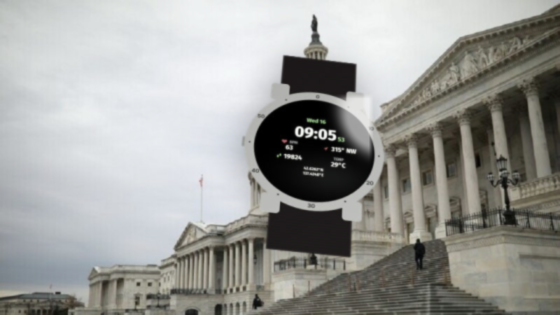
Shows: h=9 m=5
